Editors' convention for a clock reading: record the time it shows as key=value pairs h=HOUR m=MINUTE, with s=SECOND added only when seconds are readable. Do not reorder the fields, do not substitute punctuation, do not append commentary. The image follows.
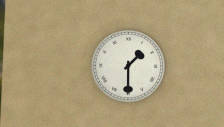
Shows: h=1 m=30
